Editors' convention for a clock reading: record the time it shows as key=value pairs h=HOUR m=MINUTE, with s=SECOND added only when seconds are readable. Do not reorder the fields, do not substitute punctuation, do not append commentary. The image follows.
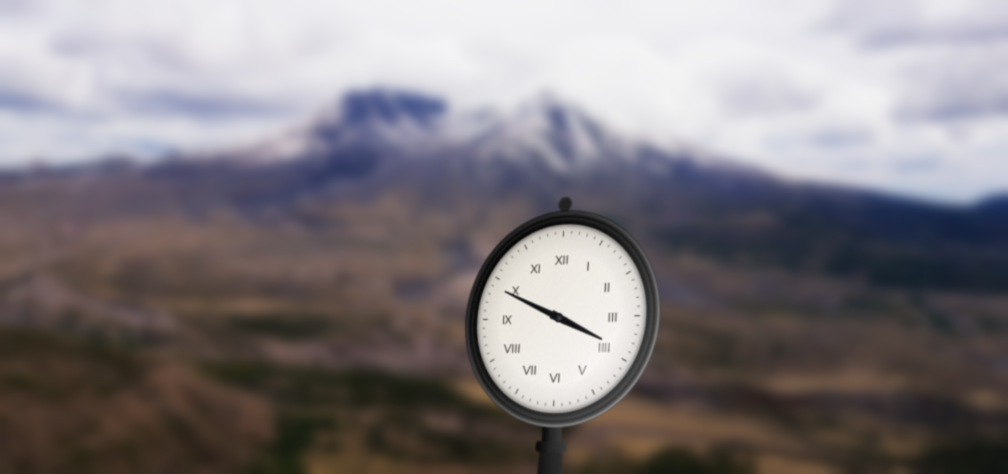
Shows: h=3 m=49
